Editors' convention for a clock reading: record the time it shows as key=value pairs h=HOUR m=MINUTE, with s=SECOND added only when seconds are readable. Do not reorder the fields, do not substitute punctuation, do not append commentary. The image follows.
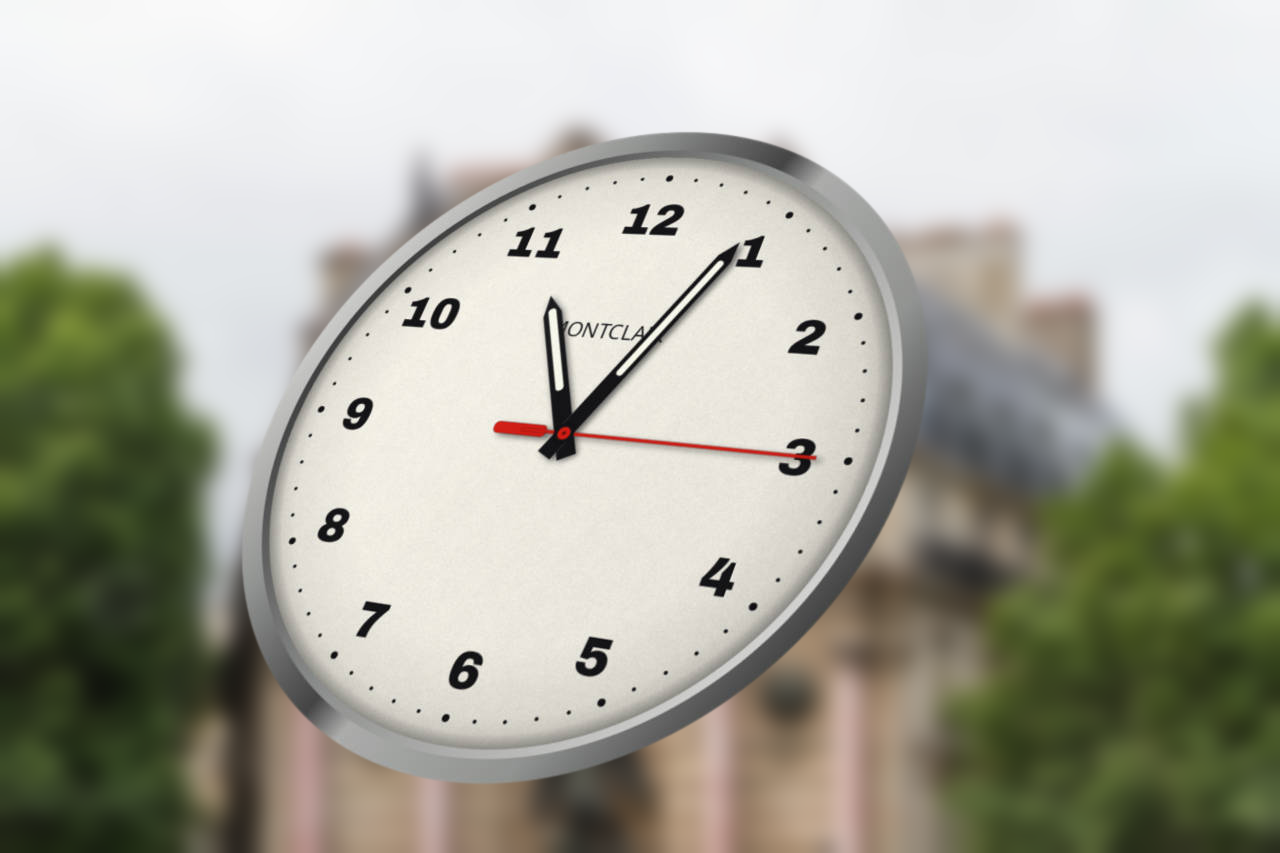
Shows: h=11 m=4 s=15
